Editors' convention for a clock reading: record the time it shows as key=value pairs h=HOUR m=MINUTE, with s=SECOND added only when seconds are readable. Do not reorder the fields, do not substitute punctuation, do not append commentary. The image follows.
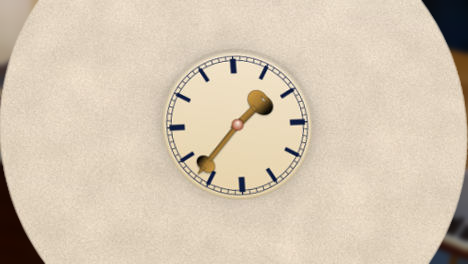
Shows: h=1 m=37
